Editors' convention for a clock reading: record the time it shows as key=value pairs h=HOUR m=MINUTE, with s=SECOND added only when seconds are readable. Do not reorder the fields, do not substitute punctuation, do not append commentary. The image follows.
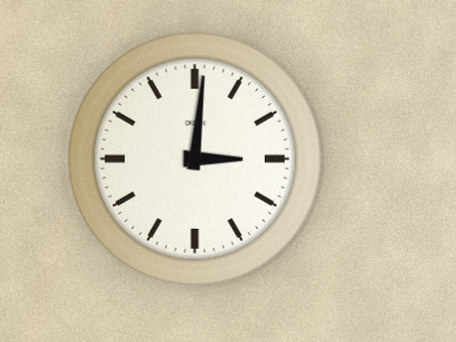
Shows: h=3 m=1
